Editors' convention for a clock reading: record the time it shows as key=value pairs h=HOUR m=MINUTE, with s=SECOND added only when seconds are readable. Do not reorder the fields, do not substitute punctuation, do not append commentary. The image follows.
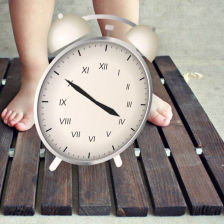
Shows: h=3 m=50
